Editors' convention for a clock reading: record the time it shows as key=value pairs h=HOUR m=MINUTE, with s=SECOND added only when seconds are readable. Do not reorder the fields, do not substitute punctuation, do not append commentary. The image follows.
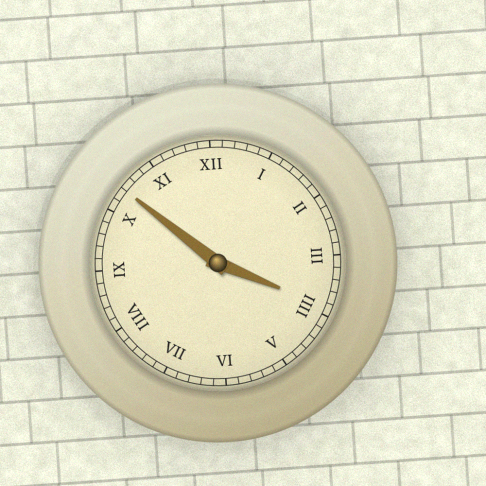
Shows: h=3 m=52
